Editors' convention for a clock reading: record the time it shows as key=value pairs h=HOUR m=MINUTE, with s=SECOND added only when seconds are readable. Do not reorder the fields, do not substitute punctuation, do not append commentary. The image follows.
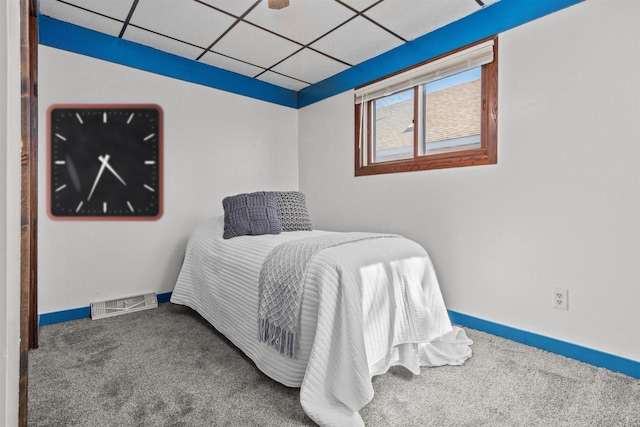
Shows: h=4 m=34
